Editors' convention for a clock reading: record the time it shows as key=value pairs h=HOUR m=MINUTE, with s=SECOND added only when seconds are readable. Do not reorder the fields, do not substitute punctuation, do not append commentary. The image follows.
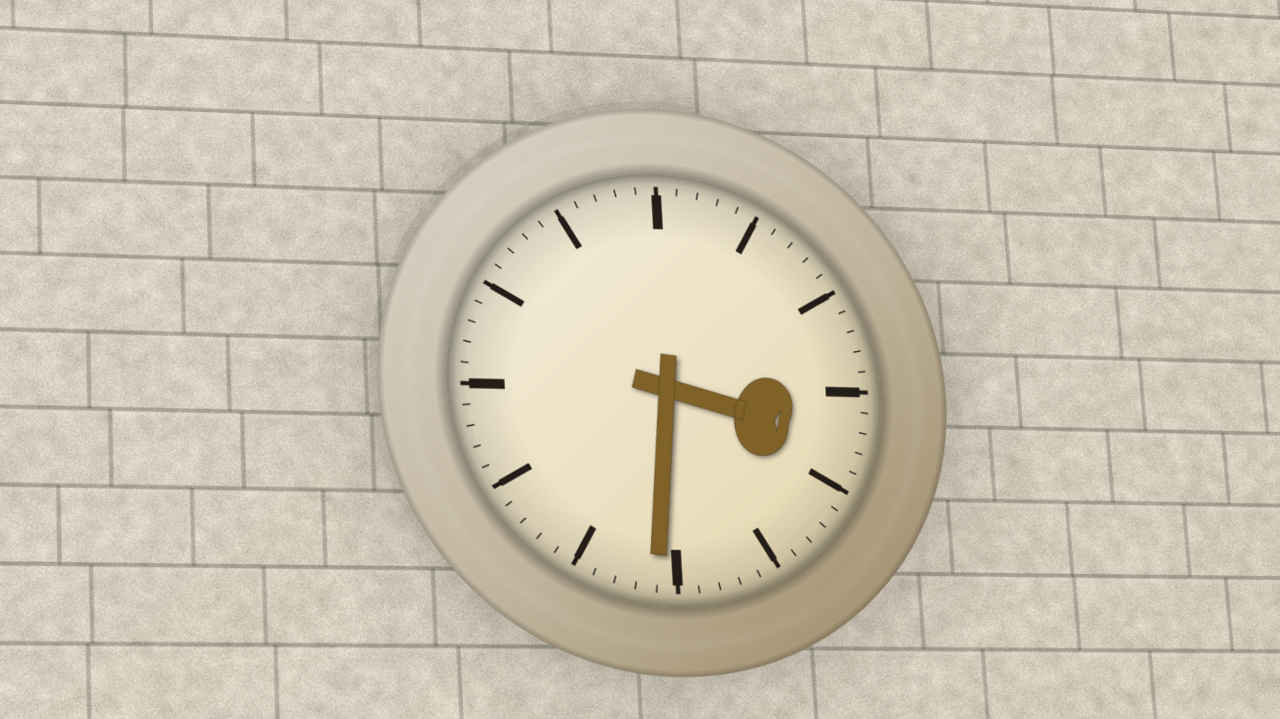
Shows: h=3 m=31
